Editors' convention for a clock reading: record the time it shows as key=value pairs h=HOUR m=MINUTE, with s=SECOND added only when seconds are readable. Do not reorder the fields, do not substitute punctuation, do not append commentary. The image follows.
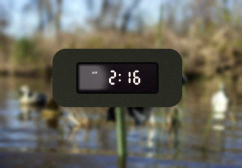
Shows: h=2 m=16
